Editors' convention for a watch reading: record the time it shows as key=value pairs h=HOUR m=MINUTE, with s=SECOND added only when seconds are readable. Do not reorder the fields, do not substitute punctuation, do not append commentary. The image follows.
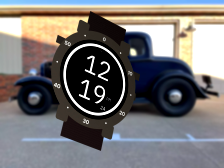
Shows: h=12 m=19
